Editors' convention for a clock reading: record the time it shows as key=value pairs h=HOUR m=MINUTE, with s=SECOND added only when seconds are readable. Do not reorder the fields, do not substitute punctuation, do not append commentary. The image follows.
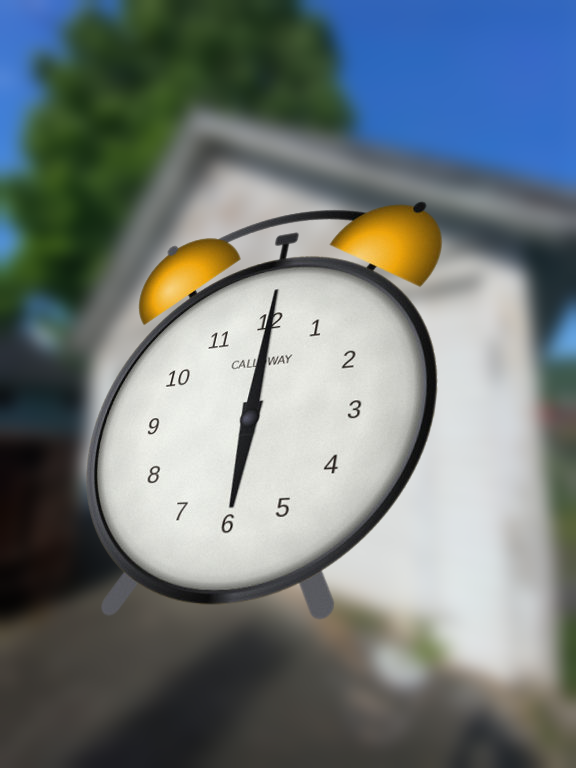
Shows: h=6 m=0
